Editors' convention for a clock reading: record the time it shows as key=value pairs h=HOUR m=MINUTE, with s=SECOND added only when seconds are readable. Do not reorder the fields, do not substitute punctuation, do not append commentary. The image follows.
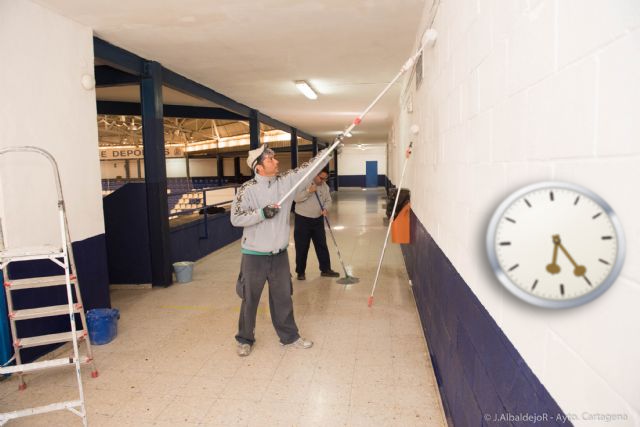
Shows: h=6 m=25
